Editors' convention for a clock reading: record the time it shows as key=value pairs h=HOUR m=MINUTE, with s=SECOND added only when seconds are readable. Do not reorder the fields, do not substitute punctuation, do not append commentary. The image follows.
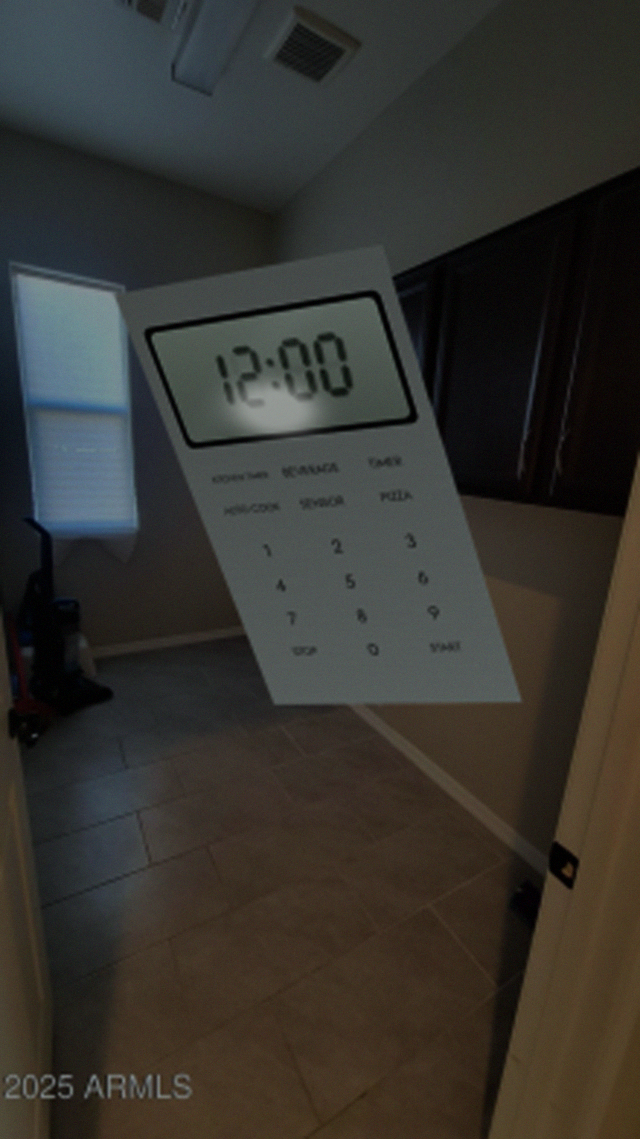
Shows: h=12 m=0
